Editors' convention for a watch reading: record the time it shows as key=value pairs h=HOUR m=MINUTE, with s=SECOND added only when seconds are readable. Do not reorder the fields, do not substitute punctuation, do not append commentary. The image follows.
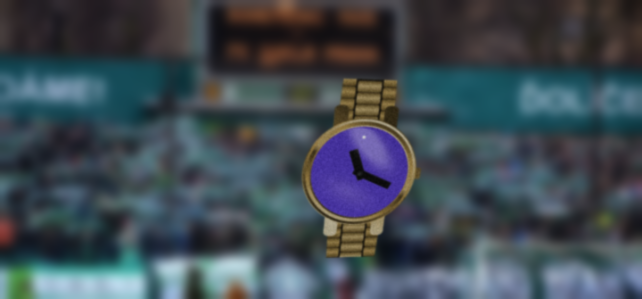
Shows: h=11 m=19
